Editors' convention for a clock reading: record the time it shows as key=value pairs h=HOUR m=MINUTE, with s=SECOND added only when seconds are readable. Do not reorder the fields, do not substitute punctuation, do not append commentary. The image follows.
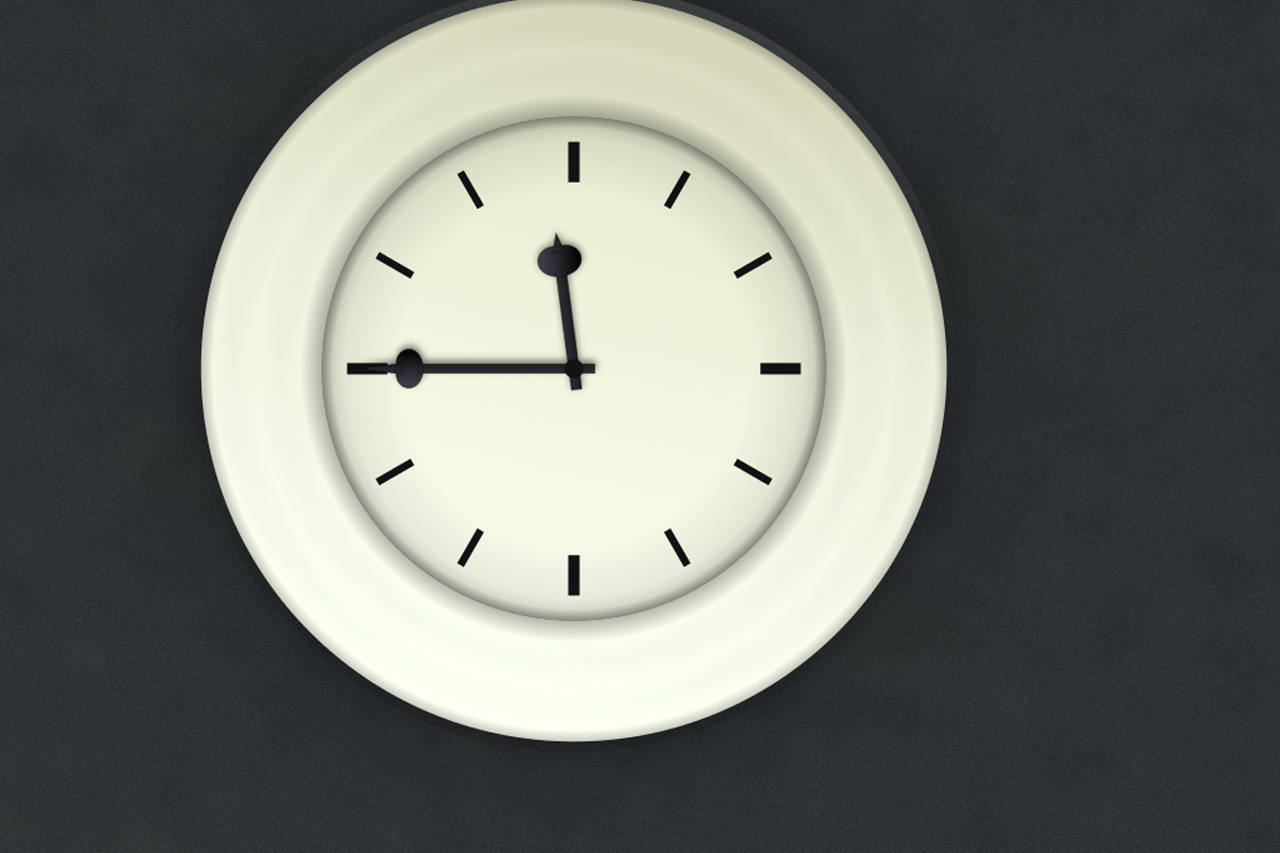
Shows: h=11 m=45
